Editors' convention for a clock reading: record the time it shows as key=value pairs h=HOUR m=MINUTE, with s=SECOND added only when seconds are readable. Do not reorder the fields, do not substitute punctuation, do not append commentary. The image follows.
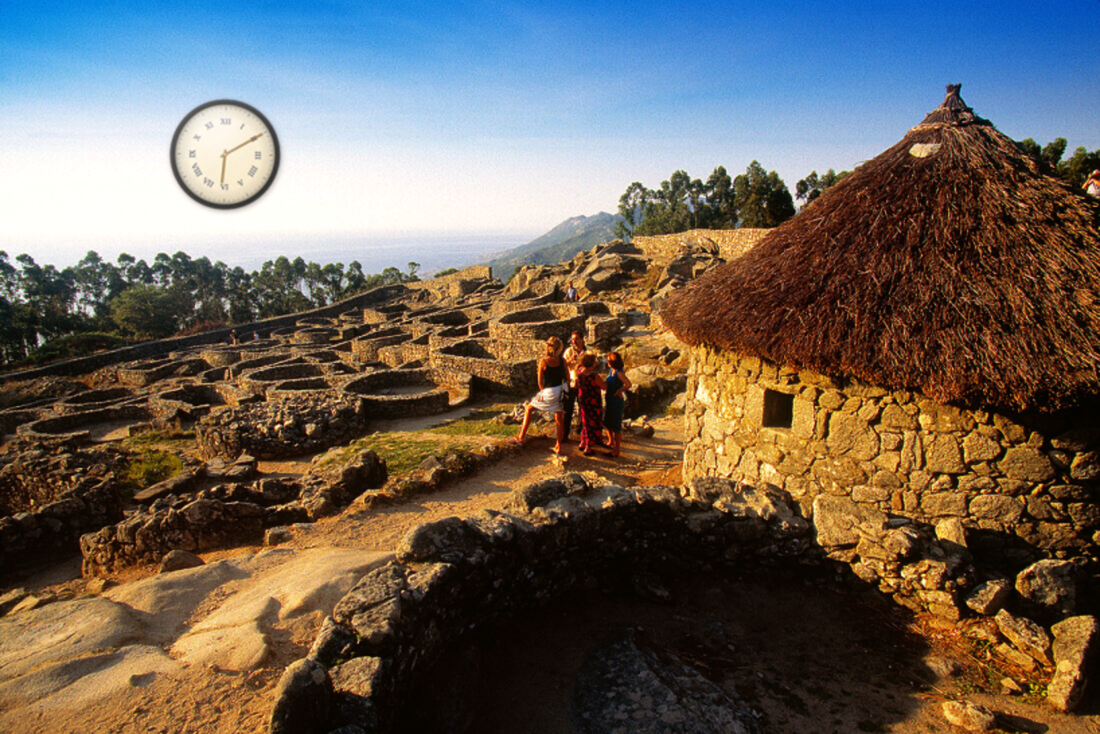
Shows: h=6 m=10
